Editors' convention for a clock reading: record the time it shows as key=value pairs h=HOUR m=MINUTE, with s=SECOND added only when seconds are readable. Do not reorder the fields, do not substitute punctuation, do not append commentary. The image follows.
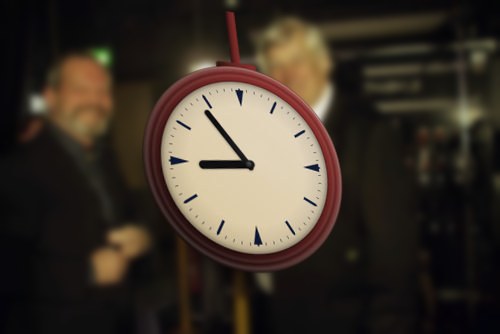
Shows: h=8 m=54
